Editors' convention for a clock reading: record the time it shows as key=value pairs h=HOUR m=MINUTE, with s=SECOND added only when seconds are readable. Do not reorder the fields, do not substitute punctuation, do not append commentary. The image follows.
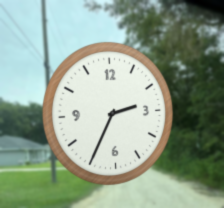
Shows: h=2 m=35
